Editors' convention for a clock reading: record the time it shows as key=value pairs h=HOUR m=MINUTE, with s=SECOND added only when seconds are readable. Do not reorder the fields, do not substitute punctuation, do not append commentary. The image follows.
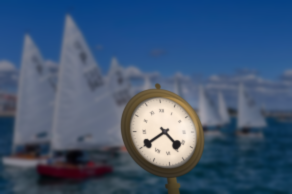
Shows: h=4 m=40
